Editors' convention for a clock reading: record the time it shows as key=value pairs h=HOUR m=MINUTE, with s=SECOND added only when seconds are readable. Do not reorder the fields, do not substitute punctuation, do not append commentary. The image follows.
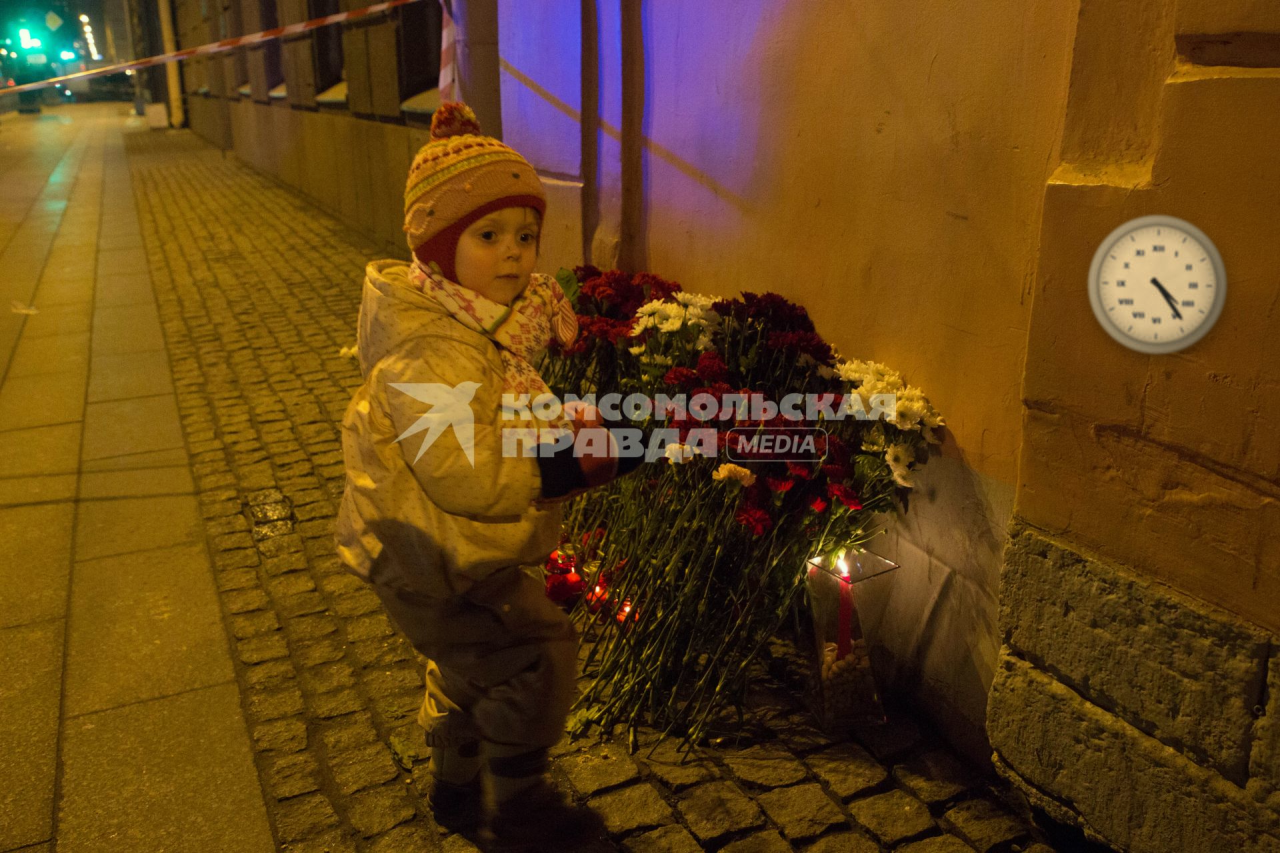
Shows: h=4 m=24
